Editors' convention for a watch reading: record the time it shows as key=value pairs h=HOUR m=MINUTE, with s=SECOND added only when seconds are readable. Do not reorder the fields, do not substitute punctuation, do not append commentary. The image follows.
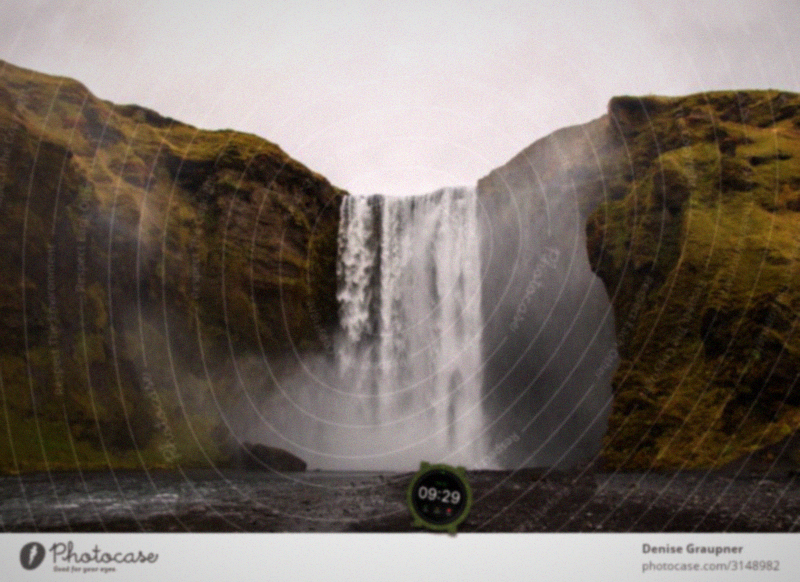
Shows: h=9 m=29
